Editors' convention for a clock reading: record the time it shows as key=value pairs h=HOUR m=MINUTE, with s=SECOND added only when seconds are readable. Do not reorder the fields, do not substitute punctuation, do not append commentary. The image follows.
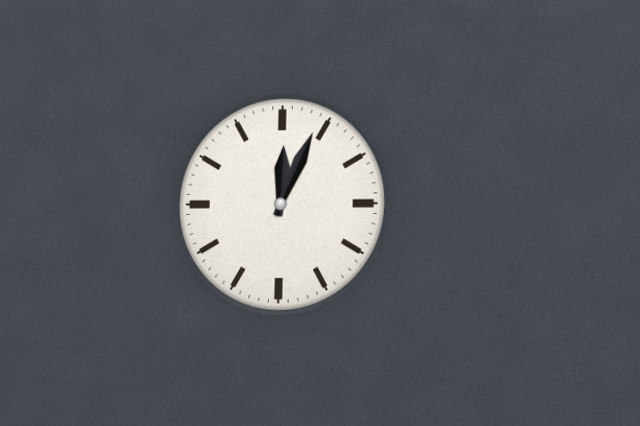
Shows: h=12 m=4
